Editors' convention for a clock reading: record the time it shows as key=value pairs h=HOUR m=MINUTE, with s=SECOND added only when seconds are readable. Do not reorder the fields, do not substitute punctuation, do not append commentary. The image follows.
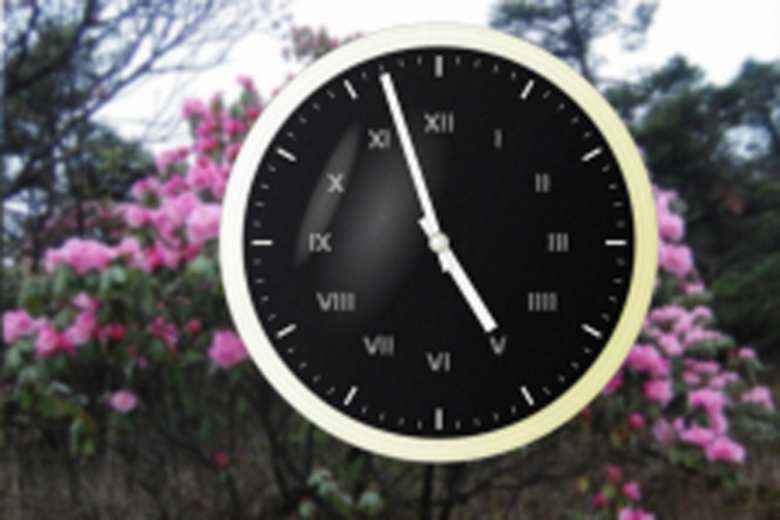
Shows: h=4 m=57
